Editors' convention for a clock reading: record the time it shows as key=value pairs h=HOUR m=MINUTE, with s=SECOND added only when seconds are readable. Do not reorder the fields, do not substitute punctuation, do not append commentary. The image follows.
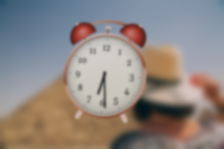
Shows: h=6 m=29
